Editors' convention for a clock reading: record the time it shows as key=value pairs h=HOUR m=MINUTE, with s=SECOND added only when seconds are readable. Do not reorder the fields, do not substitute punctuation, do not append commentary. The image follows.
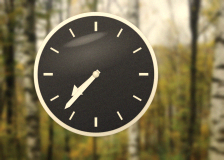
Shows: h=7 m=37
